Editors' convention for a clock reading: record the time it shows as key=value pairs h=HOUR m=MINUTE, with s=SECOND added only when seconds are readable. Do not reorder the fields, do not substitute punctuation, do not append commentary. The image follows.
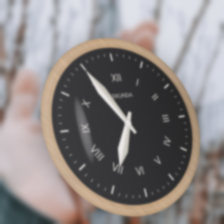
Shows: h=6 m=55
